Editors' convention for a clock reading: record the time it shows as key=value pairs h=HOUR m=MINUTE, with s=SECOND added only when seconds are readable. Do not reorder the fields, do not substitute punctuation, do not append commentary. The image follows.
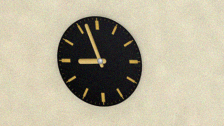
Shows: h=8 m=57
